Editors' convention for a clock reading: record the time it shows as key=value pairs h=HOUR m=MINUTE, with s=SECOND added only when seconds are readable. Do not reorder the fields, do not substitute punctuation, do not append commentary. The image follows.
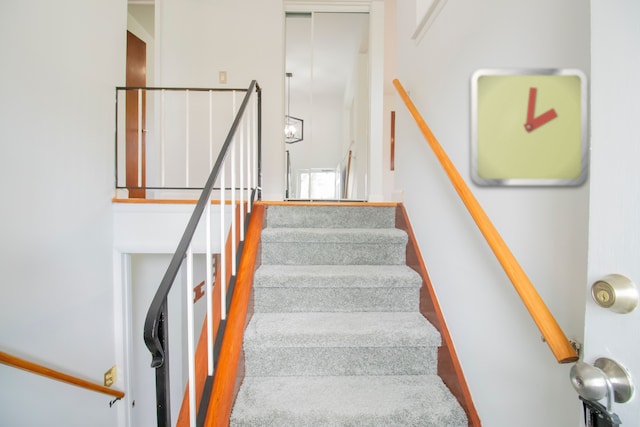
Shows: h=2 m=1
